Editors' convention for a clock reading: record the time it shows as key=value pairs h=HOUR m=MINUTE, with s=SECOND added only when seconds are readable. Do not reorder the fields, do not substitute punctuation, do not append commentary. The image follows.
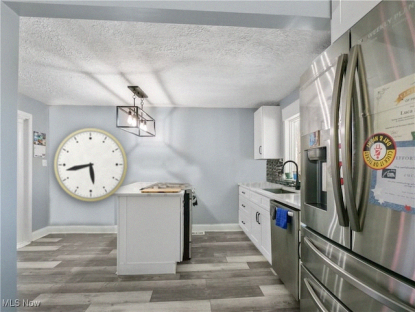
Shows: h=5 m=43
